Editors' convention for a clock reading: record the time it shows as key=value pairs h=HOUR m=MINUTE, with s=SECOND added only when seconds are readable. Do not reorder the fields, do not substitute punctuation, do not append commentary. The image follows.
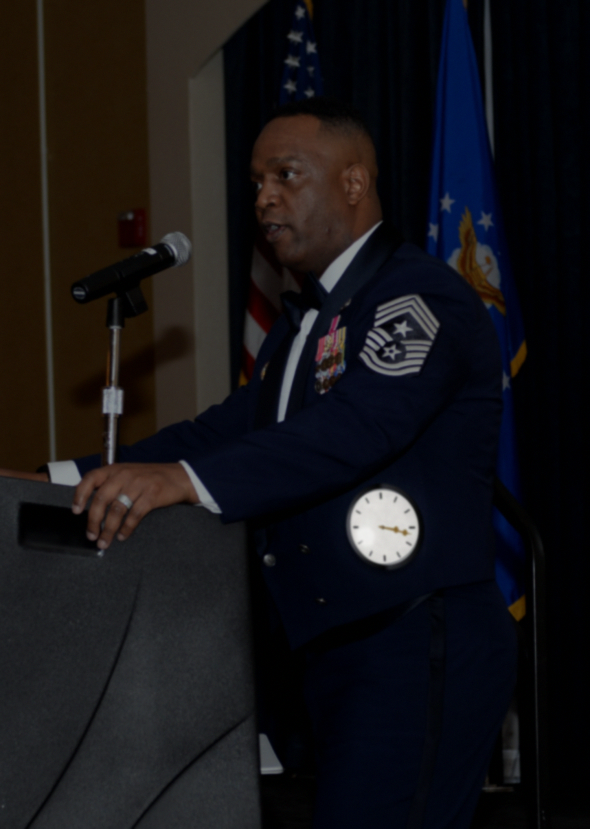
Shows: h=3 m=17
